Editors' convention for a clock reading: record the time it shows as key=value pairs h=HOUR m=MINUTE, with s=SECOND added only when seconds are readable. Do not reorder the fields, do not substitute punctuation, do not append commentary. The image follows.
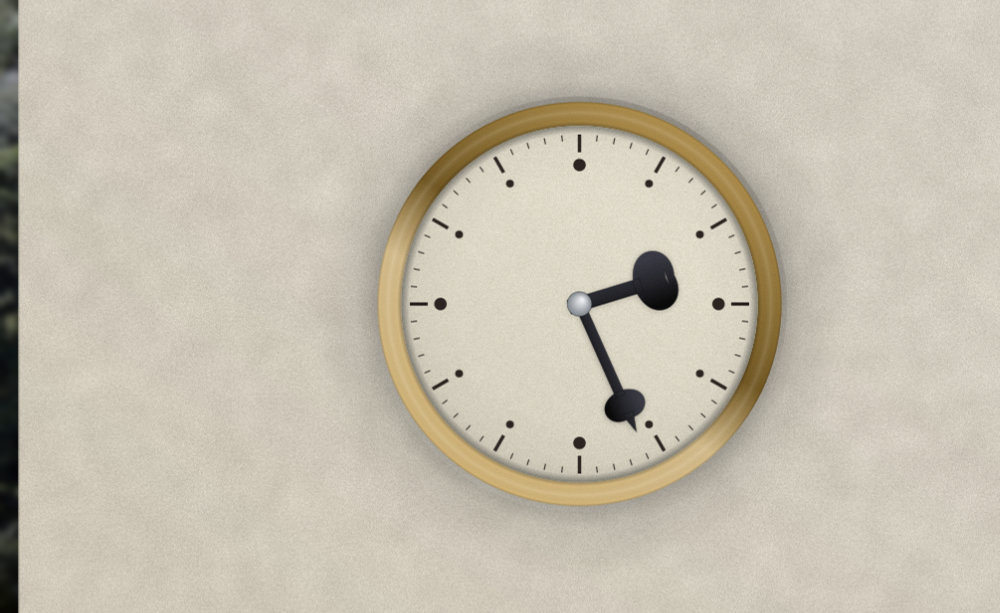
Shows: h=2 m=26
